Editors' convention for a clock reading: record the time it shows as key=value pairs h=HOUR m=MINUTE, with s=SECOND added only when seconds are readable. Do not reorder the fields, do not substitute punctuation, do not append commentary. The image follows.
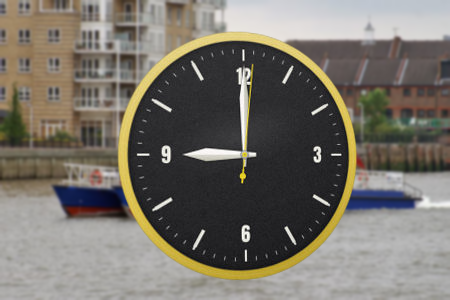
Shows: h=9 m=0 s=1
